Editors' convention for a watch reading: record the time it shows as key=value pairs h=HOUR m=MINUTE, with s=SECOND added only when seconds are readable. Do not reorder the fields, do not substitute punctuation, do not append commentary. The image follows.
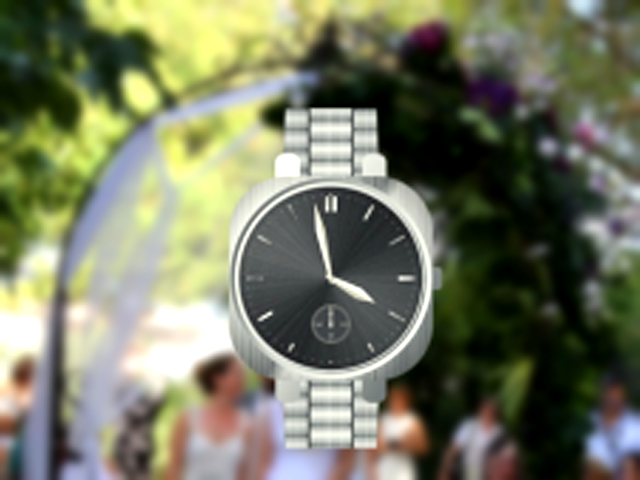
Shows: h=3 m=58
